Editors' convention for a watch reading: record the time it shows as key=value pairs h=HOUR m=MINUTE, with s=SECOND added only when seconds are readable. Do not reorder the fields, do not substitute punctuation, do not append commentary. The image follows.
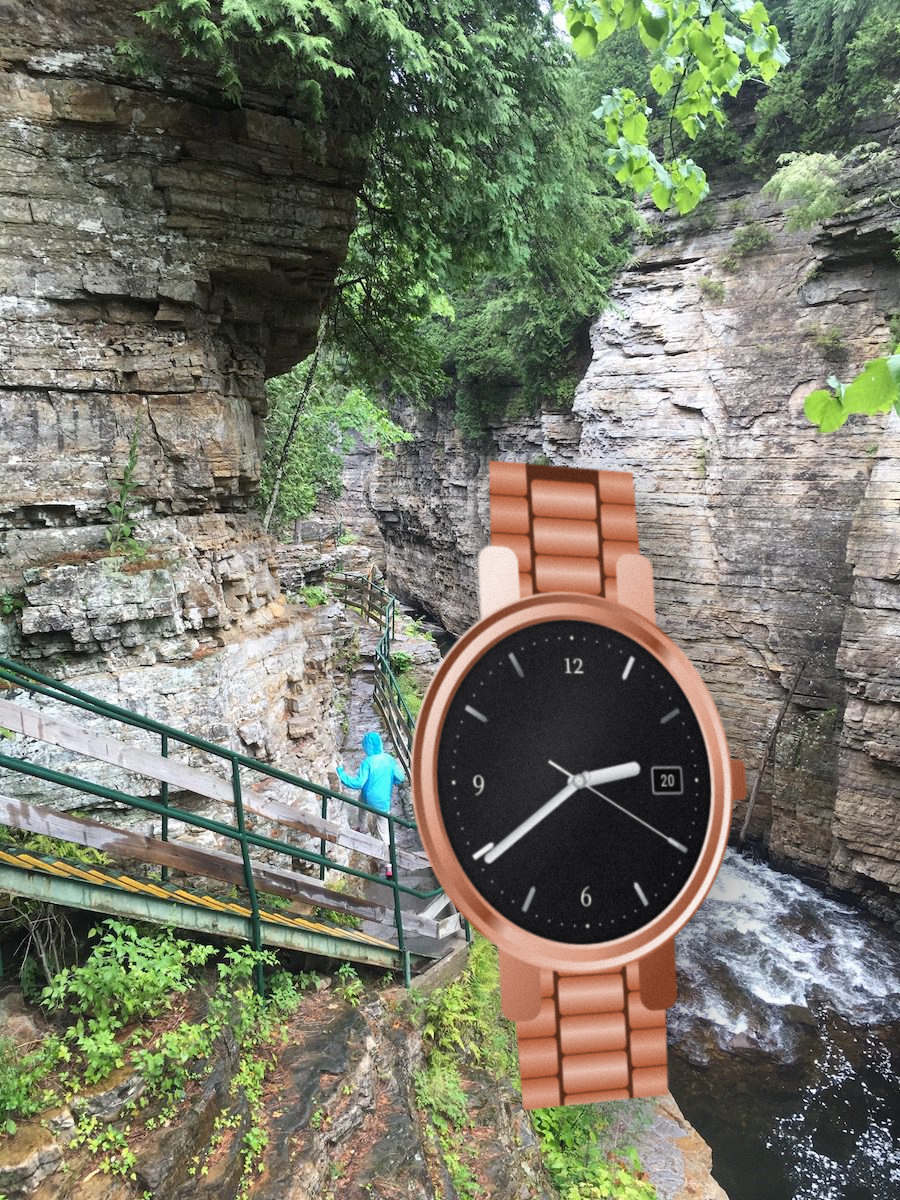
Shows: h=2 m=39 s=20
